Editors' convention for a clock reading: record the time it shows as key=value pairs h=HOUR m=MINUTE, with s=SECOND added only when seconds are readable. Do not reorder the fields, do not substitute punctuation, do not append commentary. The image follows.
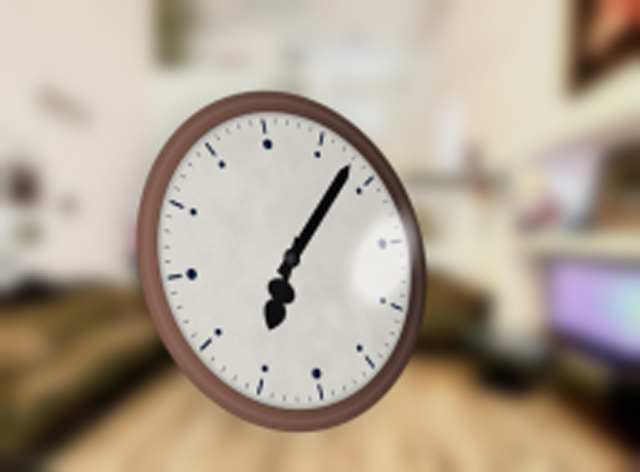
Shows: h=7 m=8
